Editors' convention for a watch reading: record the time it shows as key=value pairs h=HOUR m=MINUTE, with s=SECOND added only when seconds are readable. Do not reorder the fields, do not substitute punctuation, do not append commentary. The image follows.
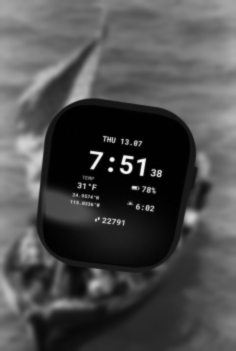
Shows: h=7 m=51 s=38
